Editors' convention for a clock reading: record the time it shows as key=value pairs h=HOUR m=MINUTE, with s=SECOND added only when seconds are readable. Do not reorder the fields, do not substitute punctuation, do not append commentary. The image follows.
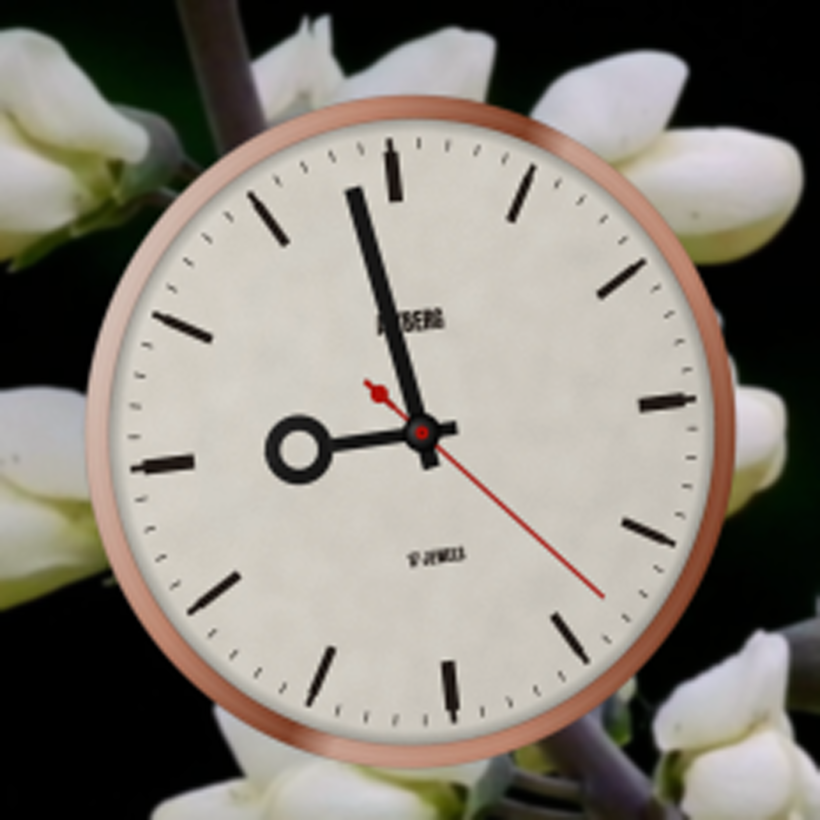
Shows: h=8 m=58 s=23
